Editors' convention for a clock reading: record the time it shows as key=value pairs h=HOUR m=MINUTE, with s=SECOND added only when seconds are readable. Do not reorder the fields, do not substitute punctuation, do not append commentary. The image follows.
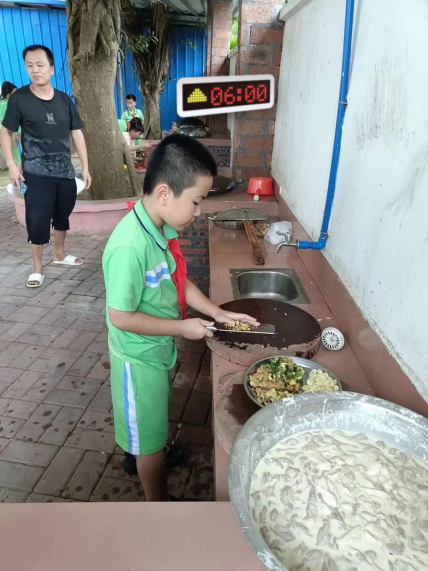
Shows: h=6 m=0
